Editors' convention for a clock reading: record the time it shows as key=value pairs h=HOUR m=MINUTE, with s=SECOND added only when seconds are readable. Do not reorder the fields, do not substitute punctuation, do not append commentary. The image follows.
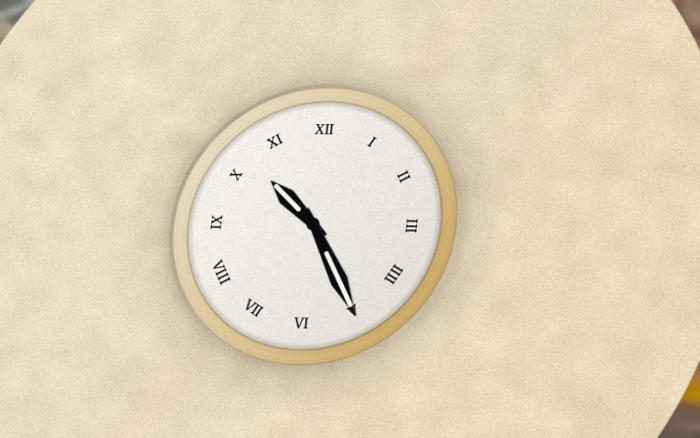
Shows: h=10 m=25
